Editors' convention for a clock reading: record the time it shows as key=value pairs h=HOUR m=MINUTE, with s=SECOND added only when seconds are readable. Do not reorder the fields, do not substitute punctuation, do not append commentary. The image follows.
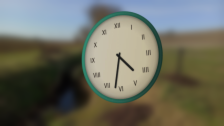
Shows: h=4 m=32
